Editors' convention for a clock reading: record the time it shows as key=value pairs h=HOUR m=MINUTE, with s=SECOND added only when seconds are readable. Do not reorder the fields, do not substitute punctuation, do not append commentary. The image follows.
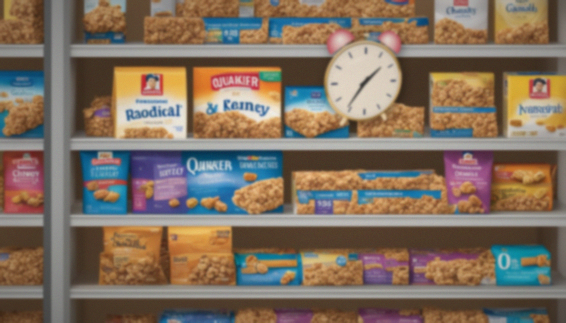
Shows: h=1 m=36
